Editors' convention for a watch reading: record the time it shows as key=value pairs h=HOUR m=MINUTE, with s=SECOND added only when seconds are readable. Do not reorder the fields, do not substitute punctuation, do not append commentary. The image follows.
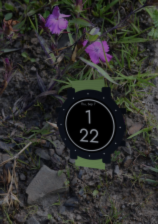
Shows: h=1 m=22
